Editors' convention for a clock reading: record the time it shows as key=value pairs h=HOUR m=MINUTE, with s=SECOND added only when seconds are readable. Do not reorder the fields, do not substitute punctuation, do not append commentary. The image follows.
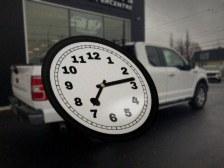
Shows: h=7 m=13
